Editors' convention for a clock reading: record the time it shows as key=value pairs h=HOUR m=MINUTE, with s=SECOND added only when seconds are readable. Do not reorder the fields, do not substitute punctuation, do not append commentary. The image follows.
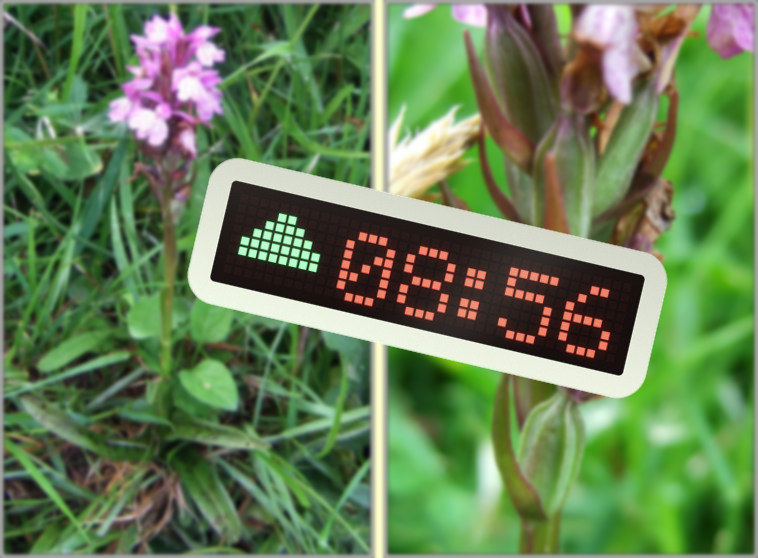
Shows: h=8 m=56
